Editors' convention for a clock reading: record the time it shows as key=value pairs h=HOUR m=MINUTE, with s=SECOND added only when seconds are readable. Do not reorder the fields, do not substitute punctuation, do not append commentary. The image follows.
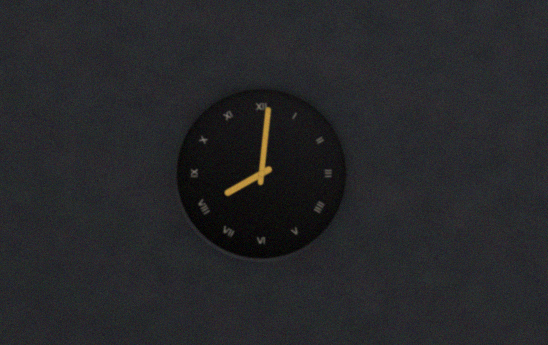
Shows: h=8 m=1
